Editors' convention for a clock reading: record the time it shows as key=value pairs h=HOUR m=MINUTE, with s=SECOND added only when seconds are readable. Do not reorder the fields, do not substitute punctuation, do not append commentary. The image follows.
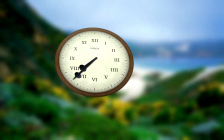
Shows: h=7 m=37
